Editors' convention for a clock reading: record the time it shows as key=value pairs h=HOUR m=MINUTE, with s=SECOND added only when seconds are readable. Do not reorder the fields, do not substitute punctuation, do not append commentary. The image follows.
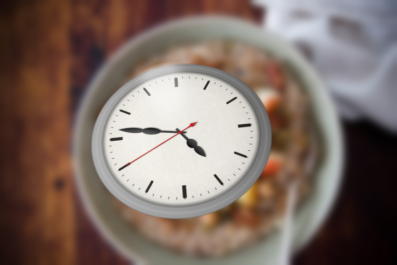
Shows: h=4 m=46 s=40
